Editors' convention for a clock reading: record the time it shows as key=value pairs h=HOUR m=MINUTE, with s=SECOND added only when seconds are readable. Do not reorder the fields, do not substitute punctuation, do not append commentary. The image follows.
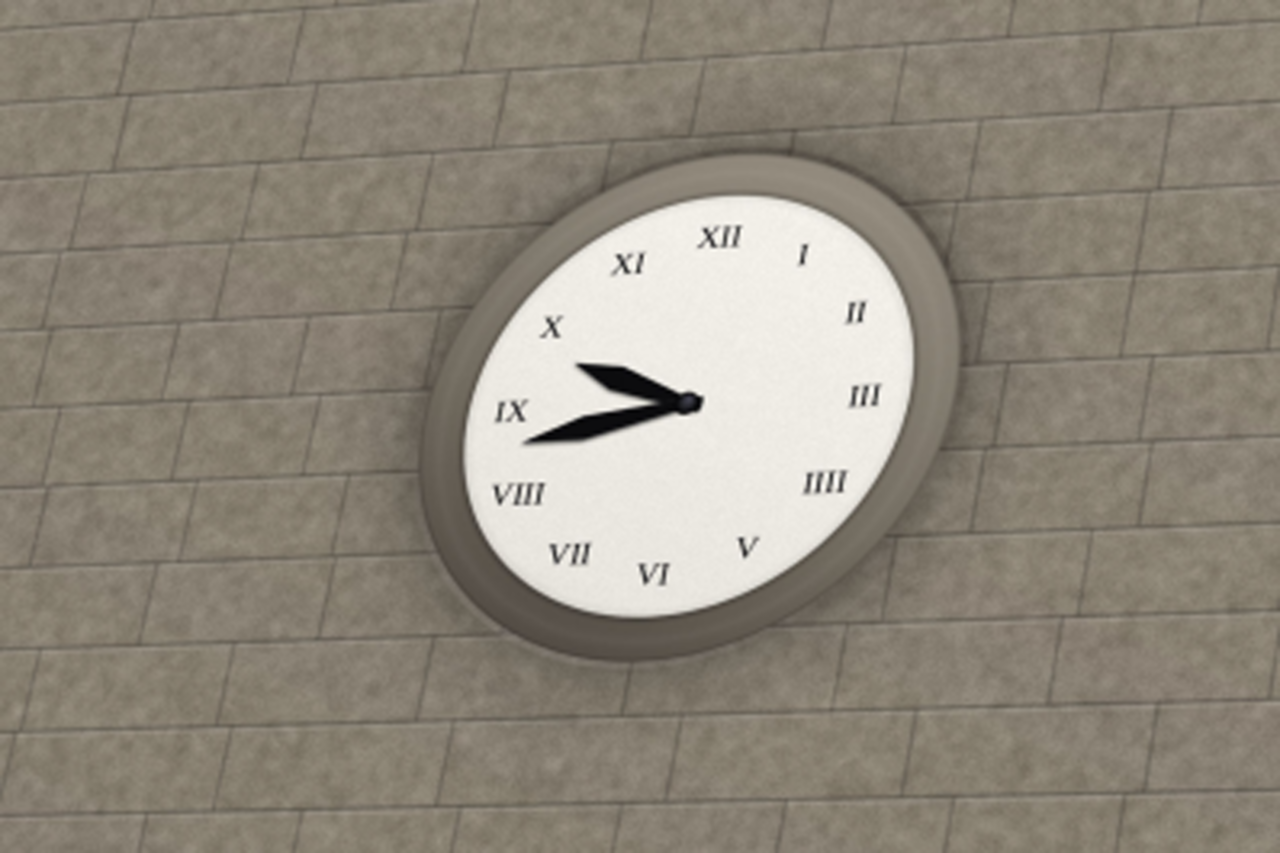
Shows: h=9 m=43
